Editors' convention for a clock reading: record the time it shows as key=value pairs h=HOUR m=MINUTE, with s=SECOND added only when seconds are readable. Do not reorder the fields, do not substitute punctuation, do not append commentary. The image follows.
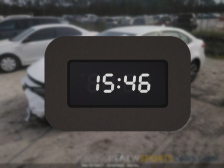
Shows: h=15 m=46
